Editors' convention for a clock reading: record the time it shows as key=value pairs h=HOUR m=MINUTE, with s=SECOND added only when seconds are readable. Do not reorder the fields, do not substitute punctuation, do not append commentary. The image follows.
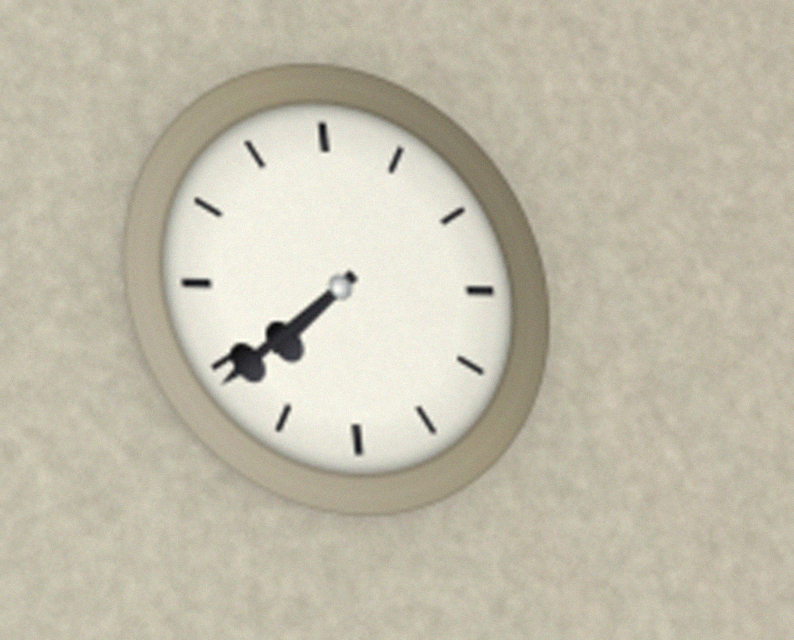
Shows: h=7 m=39
